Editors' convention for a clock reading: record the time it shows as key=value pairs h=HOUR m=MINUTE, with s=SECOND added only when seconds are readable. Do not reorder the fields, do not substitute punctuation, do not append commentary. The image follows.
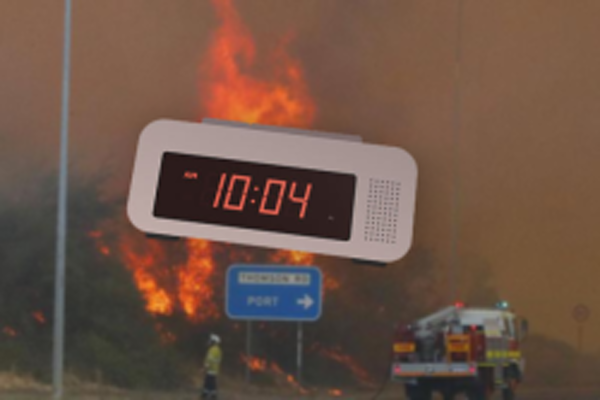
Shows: h=10 m=4
